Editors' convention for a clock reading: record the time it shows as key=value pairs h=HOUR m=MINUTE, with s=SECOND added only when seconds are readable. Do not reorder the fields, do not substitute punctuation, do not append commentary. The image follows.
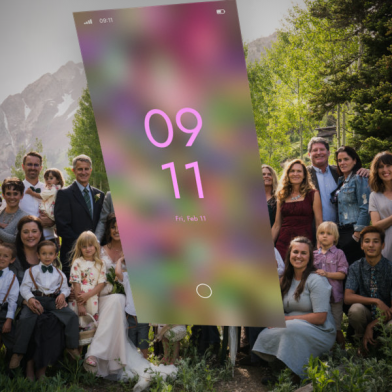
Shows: h=9 m=11
